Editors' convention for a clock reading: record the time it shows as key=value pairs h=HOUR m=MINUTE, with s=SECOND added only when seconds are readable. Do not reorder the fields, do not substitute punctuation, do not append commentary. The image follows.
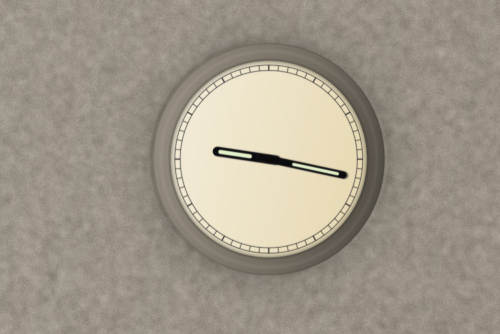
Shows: h=9 m=17
